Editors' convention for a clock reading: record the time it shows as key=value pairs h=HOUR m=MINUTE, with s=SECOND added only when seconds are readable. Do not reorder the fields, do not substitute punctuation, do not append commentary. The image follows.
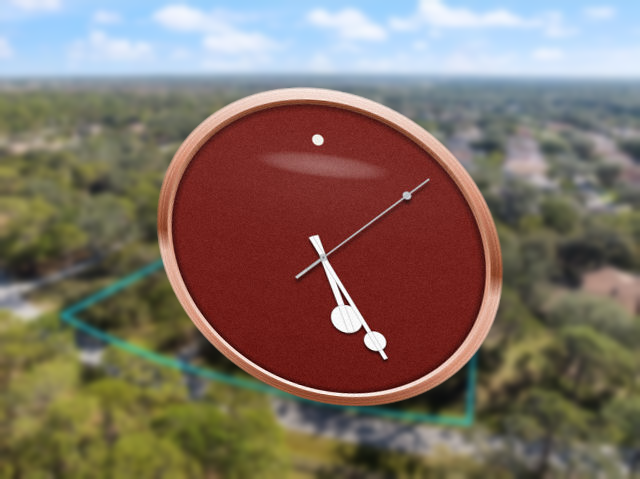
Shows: h=5 m=25 s=8
